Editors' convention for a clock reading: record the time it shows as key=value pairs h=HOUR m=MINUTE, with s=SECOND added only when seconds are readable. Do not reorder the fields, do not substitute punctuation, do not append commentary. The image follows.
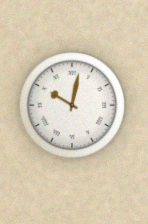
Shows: h=10 m=2
